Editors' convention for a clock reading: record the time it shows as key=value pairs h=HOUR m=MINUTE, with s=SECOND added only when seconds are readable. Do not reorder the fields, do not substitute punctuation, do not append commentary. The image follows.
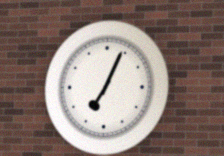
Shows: h=7 m=4
